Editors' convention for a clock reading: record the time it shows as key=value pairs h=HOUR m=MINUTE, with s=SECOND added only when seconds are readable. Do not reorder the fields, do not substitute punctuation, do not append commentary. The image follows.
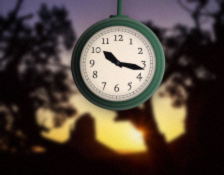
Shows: h=10 m=17
